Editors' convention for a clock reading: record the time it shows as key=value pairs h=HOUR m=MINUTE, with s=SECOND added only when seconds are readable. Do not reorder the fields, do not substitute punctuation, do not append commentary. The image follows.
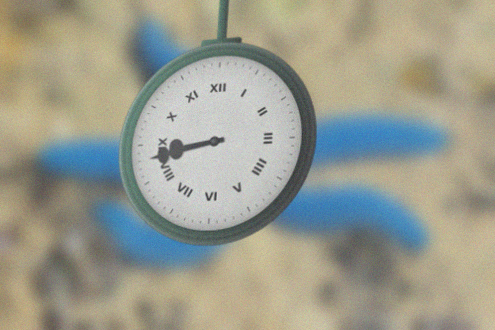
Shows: h=8 m=43
